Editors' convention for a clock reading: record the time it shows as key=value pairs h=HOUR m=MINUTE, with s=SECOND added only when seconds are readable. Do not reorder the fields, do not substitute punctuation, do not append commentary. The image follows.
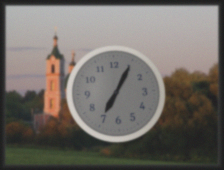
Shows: h=7 m=5
